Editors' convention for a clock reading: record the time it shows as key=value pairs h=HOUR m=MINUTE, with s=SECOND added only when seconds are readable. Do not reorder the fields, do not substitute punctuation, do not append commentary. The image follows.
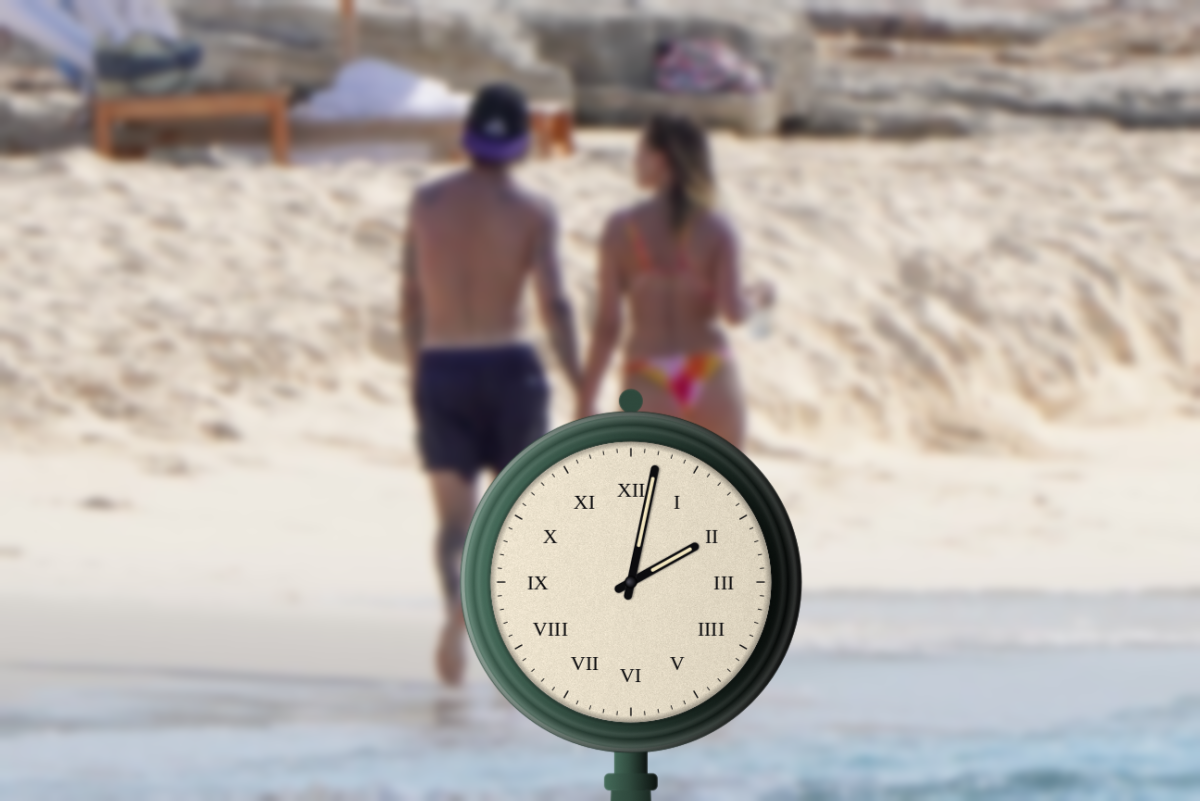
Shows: h=2 m=2
